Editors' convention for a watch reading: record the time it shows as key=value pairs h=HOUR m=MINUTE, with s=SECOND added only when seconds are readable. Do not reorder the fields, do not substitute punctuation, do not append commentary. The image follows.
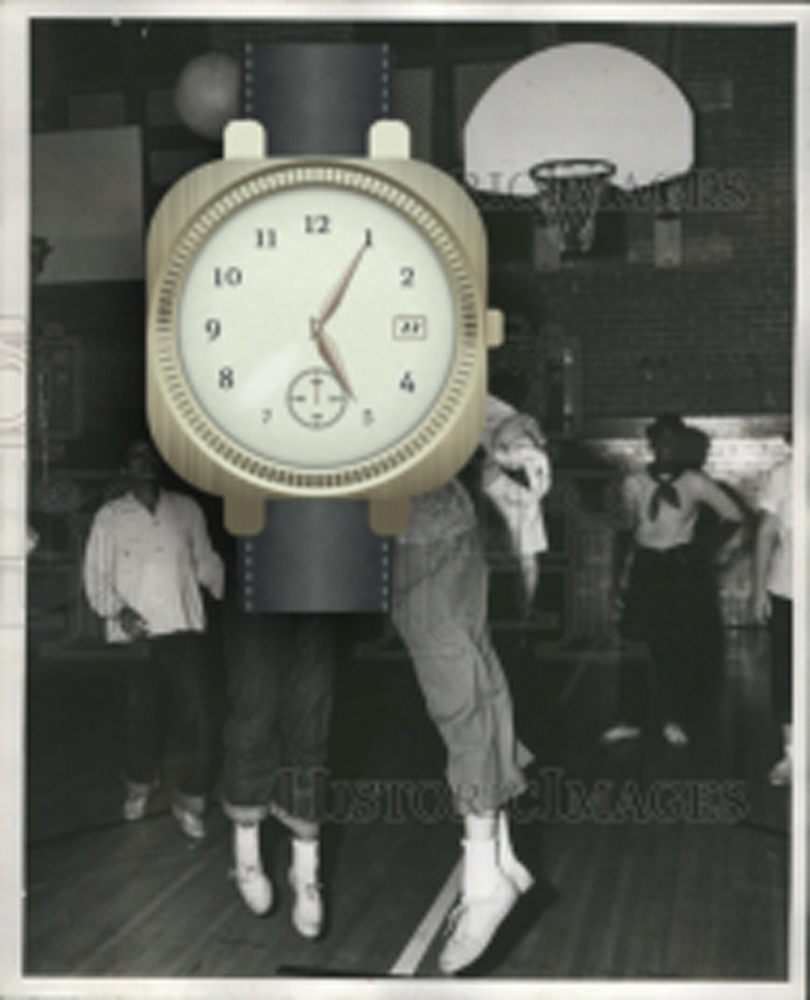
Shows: h=5 m=5
